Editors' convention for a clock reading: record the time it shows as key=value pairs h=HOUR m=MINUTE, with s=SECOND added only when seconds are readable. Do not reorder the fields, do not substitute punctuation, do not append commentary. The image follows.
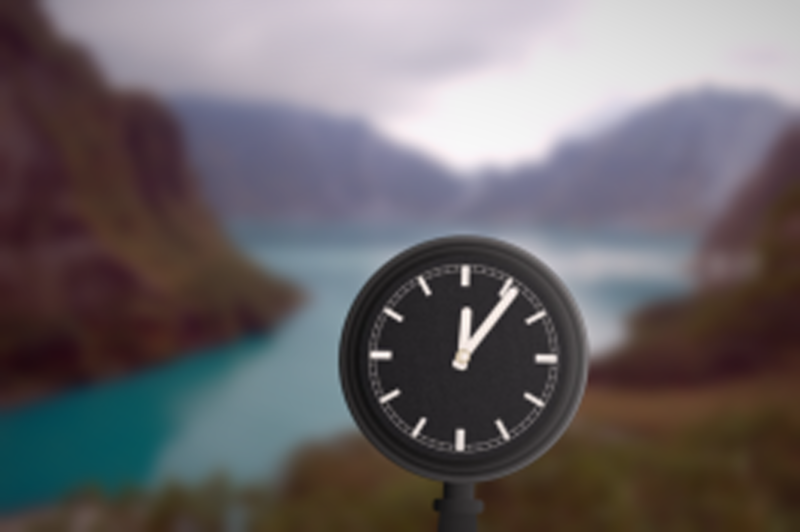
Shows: h=12 m=6
